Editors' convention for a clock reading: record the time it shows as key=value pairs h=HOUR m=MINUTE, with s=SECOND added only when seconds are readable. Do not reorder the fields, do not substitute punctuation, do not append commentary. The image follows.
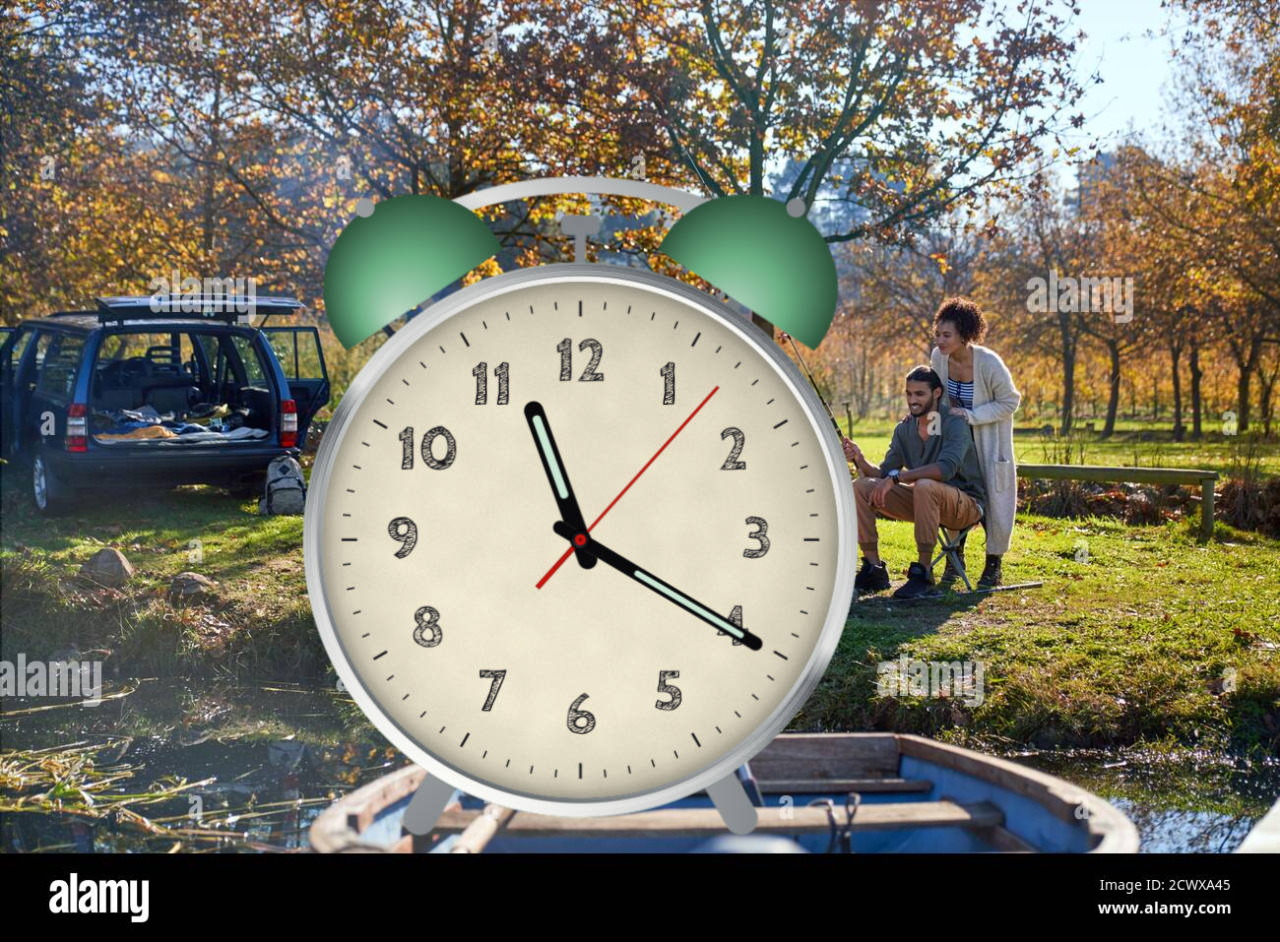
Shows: h=11 m=20 s=7
